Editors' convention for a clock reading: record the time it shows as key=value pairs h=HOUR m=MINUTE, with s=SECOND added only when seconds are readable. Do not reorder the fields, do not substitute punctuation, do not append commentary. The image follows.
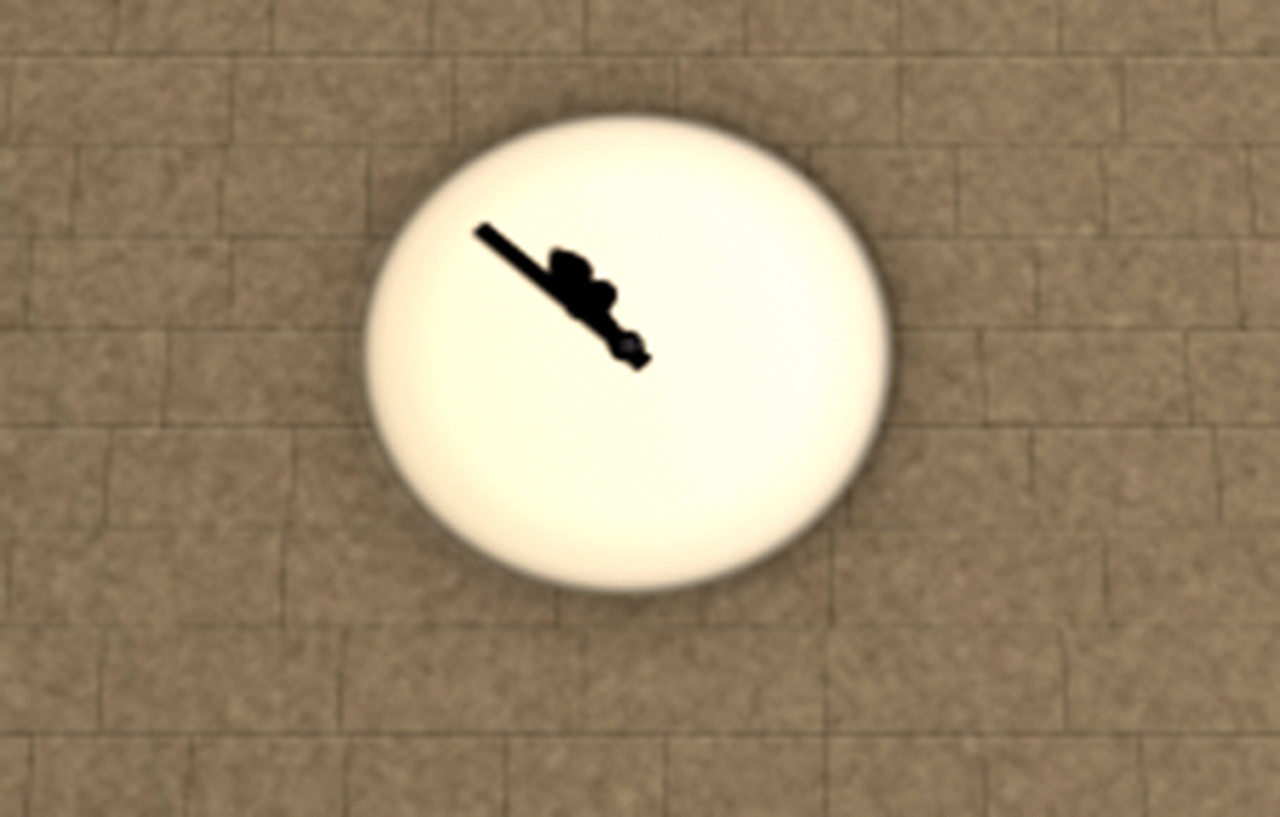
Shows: h=10 m=52
